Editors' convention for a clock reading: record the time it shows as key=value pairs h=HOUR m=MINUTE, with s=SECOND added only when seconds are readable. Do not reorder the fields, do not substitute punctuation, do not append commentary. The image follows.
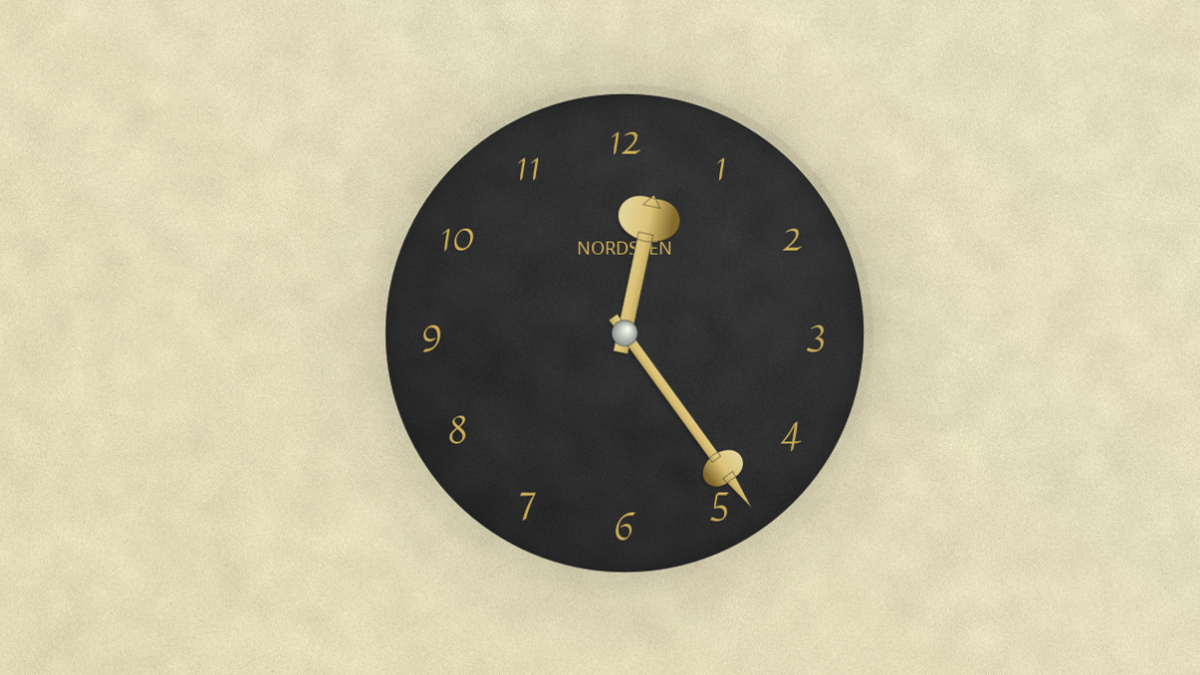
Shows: h=12 m=24
